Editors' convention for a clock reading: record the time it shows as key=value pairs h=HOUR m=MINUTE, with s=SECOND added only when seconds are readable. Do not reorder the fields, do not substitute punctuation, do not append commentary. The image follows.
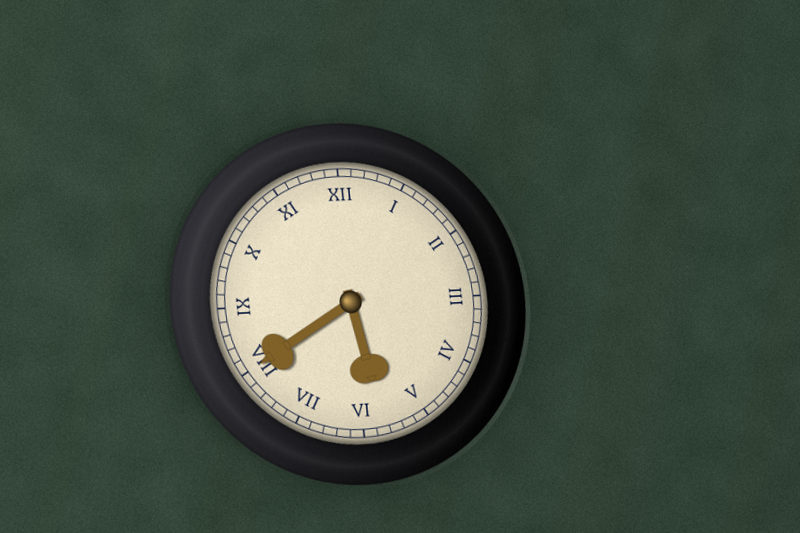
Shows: h=5 m=40
